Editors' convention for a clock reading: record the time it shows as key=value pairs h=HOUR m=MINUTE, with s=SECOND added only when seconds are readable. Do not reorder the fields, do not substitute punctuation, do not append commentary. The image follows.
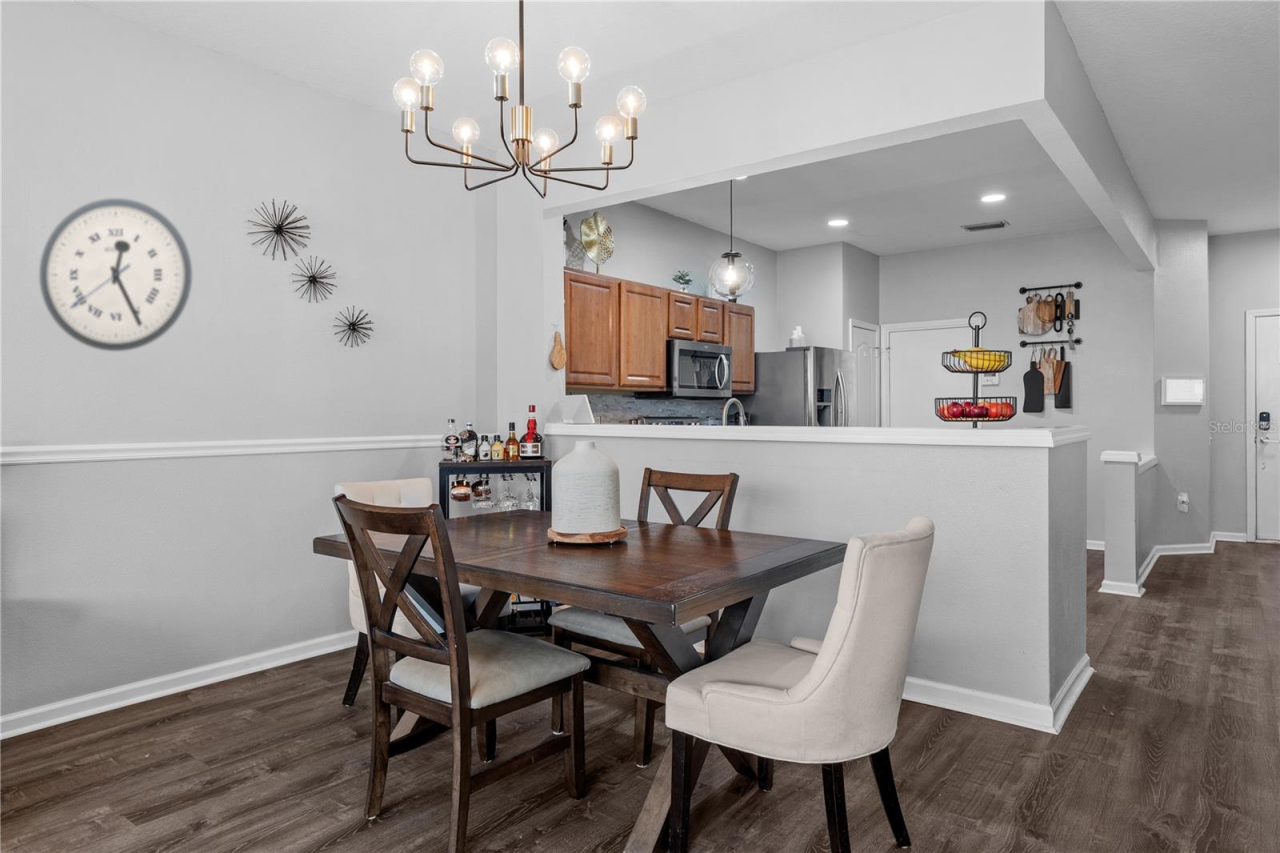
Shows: h=12 m=25 s=39
